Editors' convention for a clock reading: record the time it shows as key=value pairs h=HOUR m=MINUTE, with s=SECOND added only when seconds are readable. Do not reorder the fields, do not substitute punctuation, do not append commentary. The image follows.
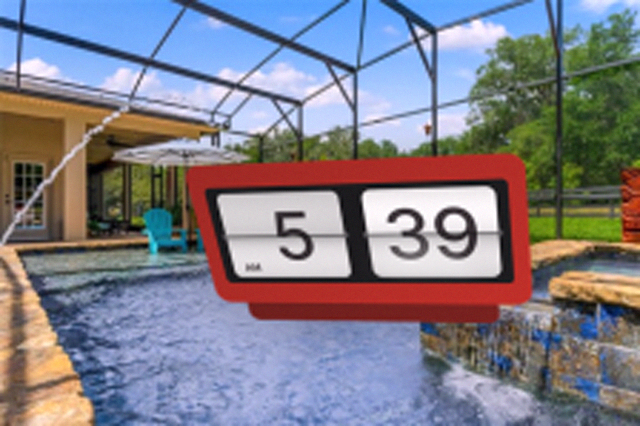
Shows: h=5 m=39
